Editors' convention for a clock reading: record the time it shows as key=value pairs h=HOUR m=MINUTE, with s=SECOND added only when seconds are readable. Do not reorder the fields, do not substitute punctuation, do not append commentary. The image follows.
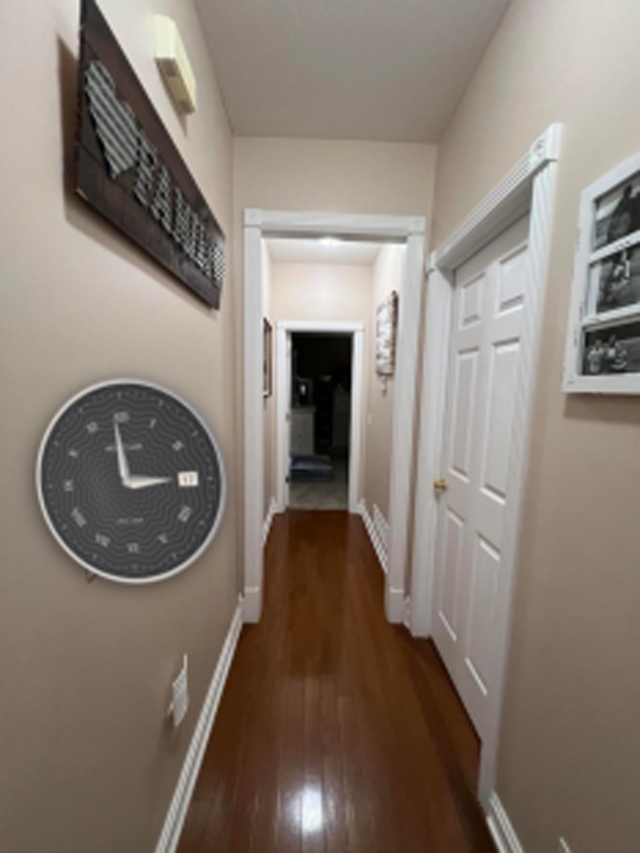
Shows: h=2 m=59
